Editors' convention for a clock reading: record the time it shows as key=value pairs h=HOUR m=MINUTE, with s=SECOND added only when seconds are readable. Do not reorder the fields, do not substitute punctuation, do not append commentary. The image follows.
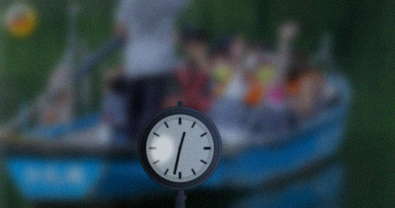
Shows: h=12 m=32
